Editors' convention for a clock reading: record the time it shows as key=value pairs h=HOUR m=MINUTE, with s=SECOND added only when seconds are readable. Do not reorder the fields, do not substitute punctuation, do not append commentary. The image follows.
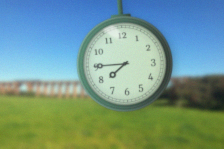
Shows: h=7 m=45
